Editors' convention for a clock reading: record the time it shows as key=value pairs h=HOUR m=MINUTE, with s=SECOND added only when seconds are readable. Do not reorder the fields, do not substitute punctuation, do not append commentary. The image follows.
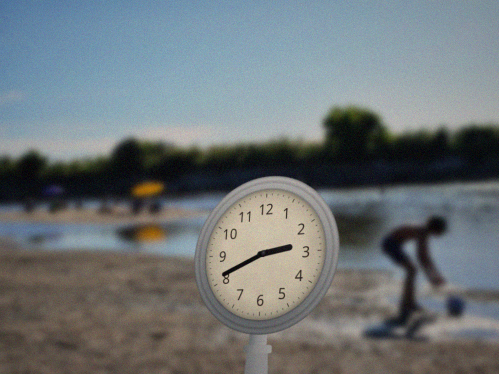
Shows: h=2 m=41
